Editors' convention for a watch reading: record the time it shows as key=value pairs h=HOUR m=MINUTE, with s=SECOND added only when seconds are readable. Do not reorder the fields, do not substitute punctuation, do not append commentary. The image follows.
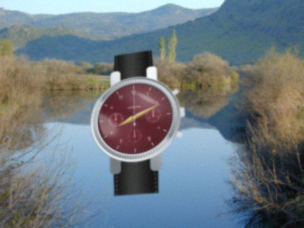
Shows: h=8 m=11
